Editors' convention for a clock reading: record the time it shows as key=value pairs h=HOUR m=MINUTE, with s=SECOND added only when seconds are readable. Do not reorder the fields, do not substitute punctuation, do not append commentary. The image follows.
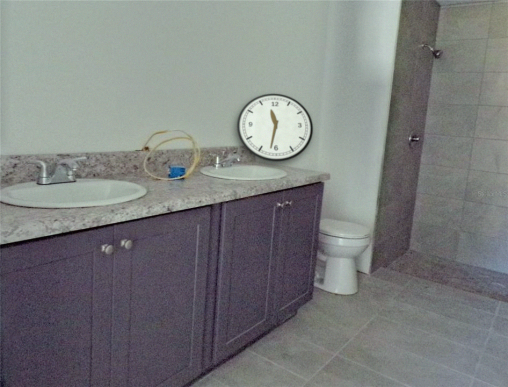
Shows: h=11 m=32
